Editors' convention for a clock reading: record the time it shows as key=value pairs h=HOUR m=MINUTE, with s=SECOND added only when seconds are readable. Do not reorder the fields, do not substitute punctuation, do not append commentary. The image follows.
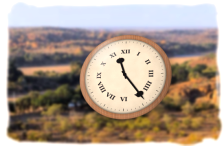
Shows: h=11 m=24
